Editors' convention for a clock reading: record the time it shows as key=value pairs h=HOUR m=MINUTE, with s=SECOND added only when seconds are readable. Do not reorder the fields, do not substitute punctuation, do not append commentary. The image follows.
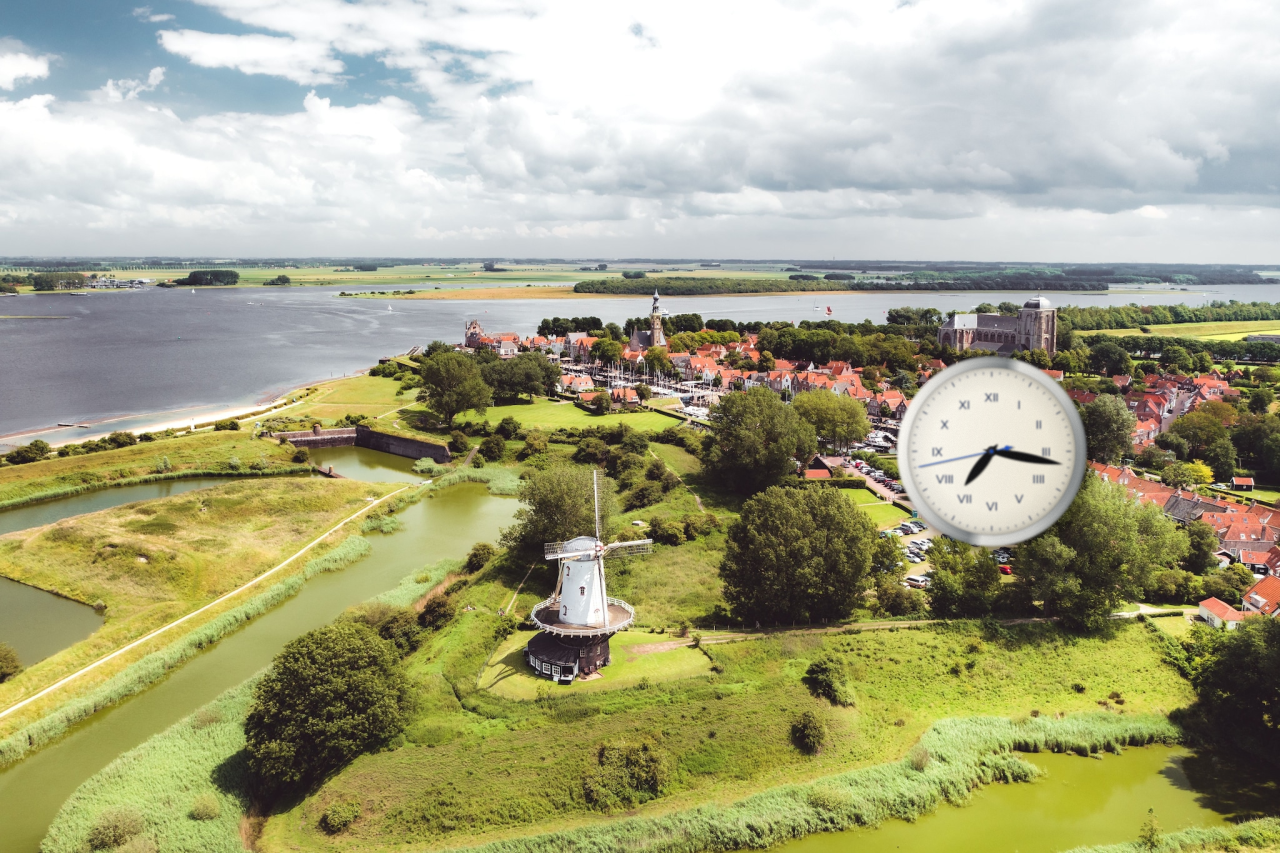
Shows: h=7 m=16 s=43
